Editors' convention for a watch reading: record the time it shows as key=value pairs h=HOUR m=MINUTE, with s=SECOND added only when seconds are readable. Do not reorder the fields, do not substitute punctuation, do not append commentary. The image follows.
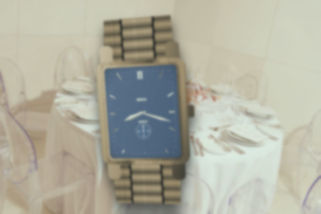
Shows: h=8 m=18
